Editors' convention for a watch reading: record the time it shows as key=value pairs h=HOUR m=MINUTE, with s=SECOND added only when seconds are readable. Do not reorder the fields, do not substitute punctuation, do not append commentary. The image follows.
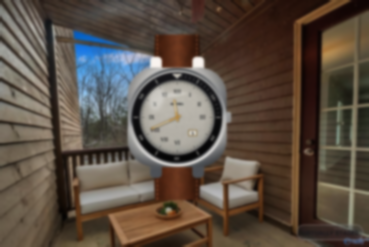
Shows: h=11 m=41
